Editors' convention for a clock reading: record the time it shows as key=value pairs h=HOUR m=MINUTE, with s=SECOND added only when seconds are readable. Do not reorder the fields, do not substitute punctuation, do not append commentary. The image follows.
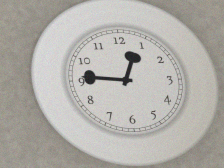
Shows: h=12 m=46
